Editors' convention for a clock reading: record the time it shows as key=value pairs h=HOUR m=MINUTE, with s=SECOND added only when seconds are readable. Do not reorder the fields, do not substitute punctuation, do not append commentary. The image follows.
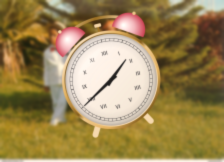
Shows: h=1 m=40
